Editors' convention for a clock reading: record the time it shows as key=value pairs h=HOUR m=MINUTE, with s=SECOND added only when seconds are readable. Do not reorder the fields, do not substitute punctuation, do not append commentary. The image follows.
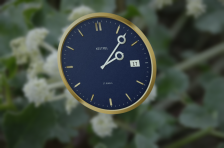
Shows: h=2 m=7
